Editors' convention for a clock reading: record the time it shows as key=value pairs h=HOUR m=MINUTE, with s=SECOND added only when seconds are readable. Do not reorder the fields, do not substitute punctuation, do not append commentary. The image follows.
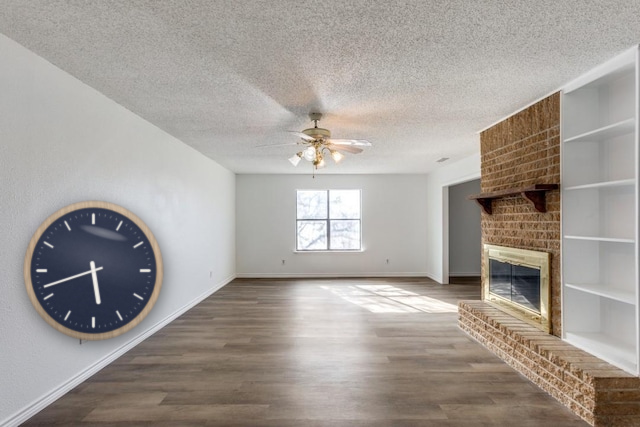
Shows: h=5 m=42
